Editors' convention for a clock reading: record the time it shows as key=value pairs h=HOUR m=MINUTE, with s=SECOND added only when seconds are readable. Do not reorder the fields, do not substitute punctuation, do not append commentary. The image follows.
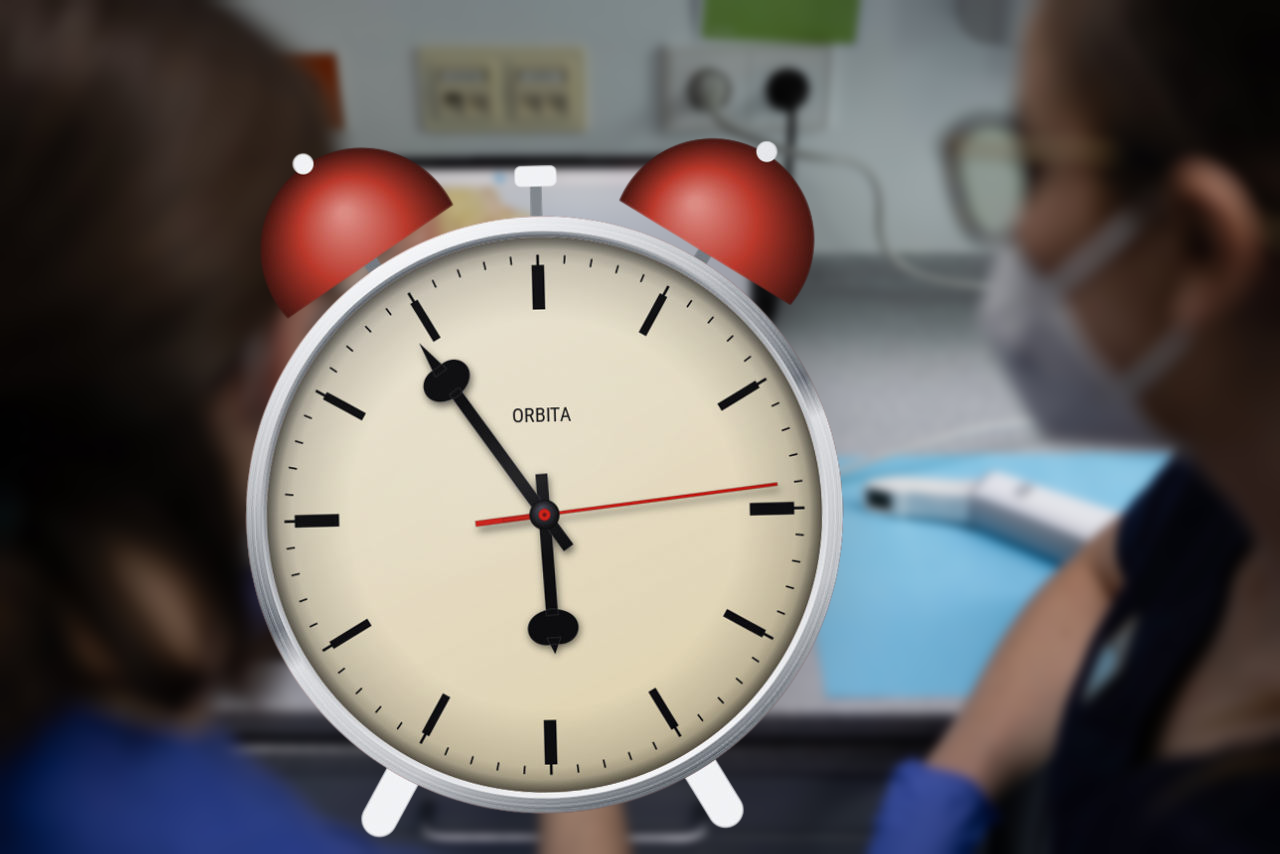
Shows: h=5 m=54 s=14
